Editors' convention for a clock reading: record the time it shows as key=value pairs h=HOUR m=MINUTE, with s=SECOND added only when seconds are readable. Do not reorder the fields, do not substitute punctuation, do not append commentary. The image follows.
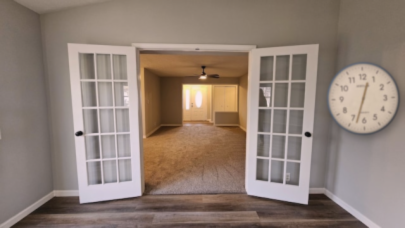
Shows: h=12 m=33
